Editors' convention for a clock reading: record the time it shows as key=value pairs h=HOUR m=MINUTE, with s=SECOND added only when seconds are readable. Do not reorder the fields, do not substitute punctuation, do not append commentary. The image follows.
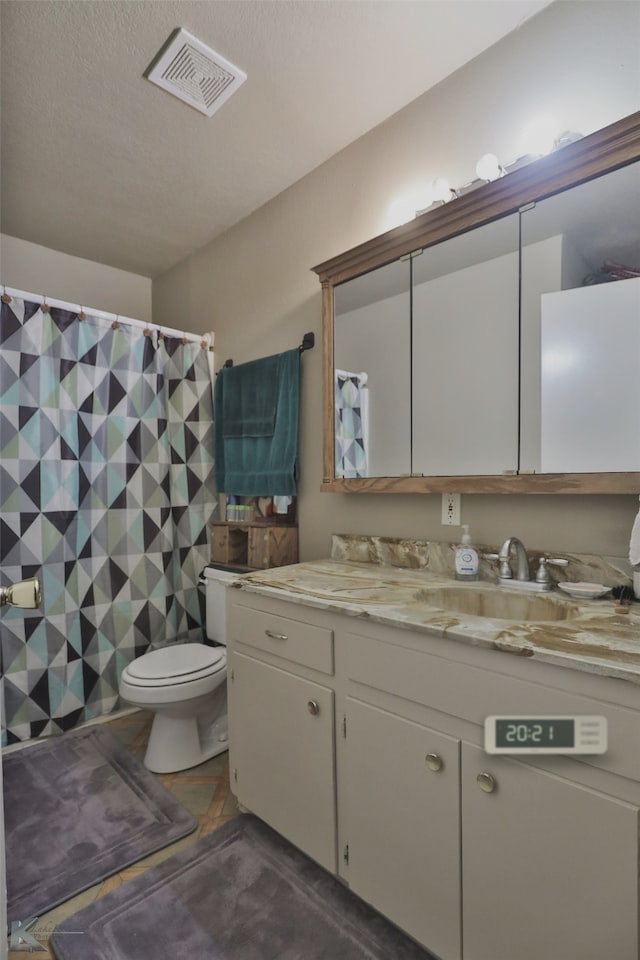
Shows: h=20 m=21
